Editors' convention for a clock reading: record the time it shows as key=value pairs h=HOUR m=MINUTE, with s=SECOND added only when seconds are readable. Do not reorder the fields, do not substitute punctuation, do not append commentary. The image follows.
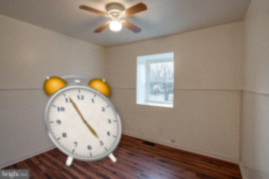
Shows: h=4 m=56
